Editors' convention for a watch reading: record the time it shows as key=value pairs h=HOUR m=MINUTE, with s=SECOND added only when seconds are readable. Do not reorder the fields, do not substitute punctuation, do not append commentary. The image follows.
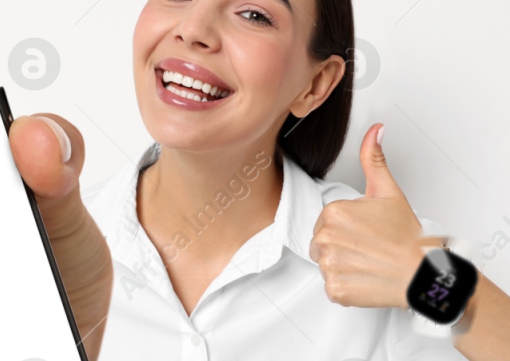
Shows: h=23 m=27
